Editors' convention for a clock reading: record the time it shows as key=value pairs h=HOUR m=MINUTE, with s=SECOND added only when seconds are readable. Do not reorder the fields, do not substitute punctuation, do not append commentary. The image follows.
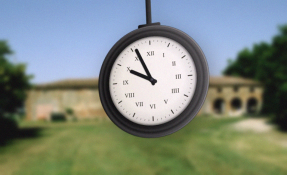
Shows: h=9 m=56
